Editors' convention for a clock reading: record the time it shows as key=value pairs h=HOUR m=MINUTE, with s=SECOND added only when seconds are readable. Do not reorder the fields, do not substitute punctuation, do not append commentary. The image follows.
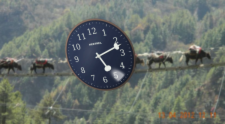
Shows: h=5 m=12
